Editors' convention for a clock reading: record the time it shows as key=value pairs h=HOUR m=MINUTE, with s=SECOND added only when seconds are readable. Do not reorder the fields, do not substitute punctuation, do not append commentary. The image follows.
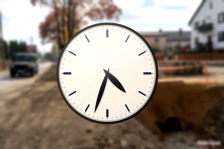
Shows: h=4 m=33
